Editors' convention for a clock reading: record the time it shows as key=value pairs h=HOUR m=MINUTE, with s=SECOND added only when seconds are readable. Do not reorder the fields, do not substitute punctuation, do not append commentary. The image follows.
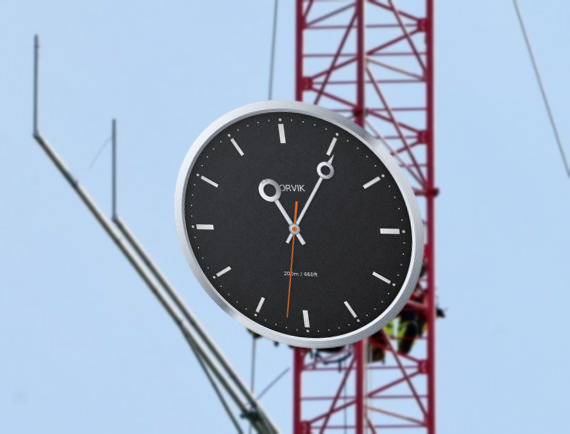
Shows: h=11 m=5 s=32
